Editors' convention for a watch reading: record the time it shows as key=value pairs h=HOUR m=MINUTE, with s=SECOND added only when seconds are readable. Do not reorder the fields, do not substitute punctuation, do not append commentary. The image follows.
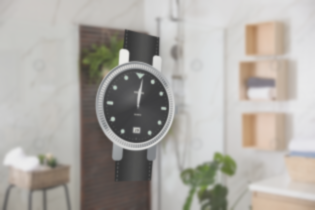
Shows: h=12 m=1
